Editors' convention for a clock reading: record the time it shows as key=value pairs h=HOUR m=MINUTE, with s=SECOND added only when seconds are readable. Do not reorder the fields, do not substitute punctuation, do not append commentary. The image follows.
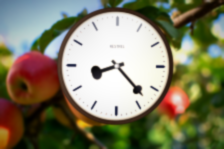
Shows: h=8 m=23
